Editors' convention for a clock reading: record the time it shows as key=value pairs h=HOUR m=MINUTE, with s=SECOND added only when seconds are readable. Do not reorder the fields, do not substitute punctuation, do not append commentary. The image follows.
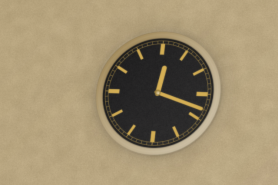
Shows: h=12 m=18
